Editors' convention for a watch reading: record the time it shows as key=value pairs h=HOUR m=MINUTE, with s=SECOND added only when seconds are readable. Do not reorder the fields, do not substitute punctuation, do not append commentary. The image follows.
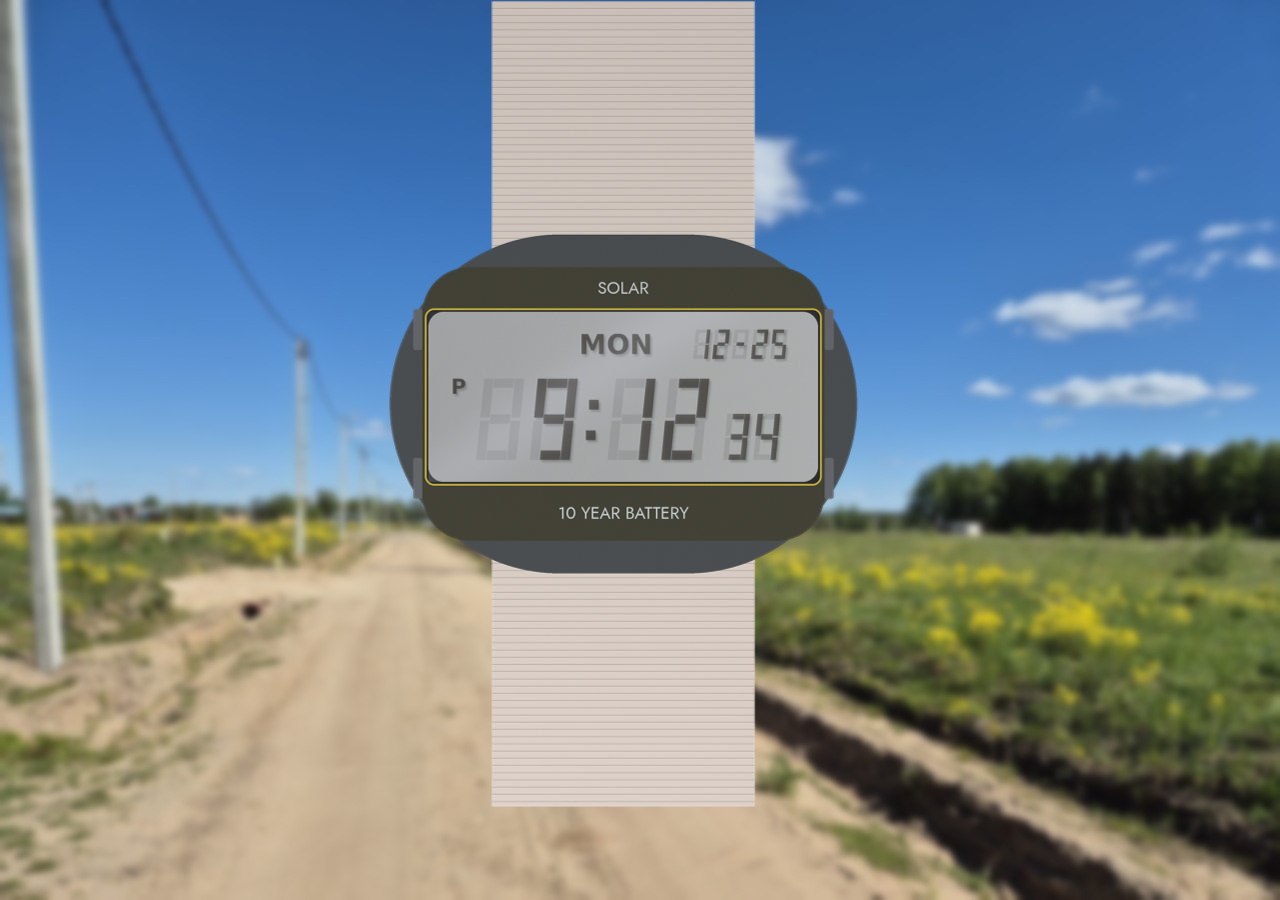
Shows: h=9 m=12 s=34
